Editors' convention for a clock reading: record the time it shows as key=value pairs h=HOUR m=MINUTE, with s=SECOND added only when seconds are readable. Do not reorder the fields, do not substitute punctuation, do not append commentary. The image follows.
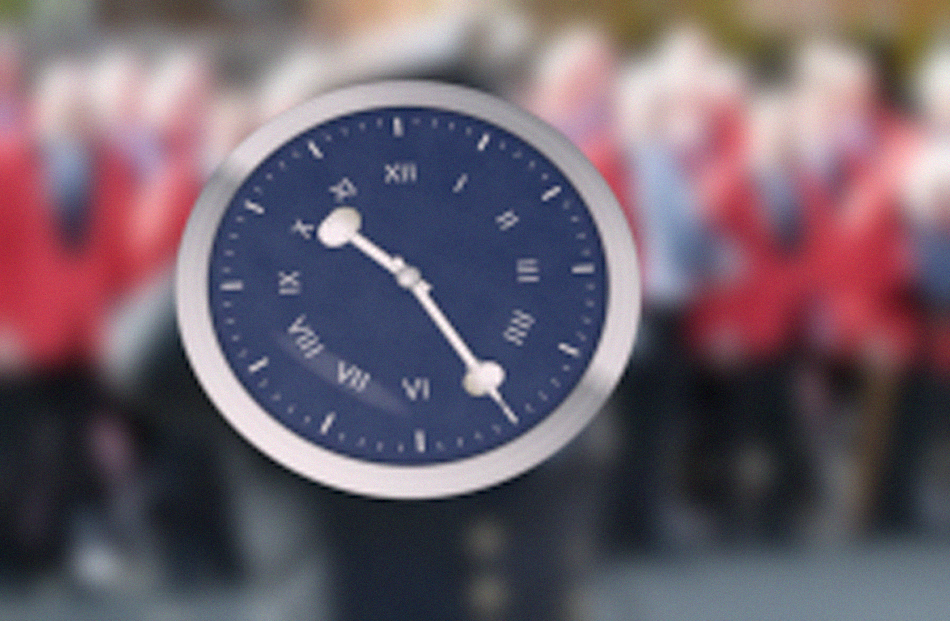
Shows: h=10 m=25
